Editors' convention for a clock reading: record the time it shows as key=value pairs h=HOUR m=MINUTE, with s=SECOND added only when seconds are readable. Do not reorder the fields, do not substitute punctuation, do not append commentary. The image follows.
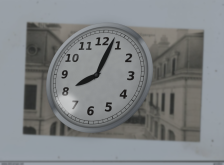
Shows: h=8 m=3
